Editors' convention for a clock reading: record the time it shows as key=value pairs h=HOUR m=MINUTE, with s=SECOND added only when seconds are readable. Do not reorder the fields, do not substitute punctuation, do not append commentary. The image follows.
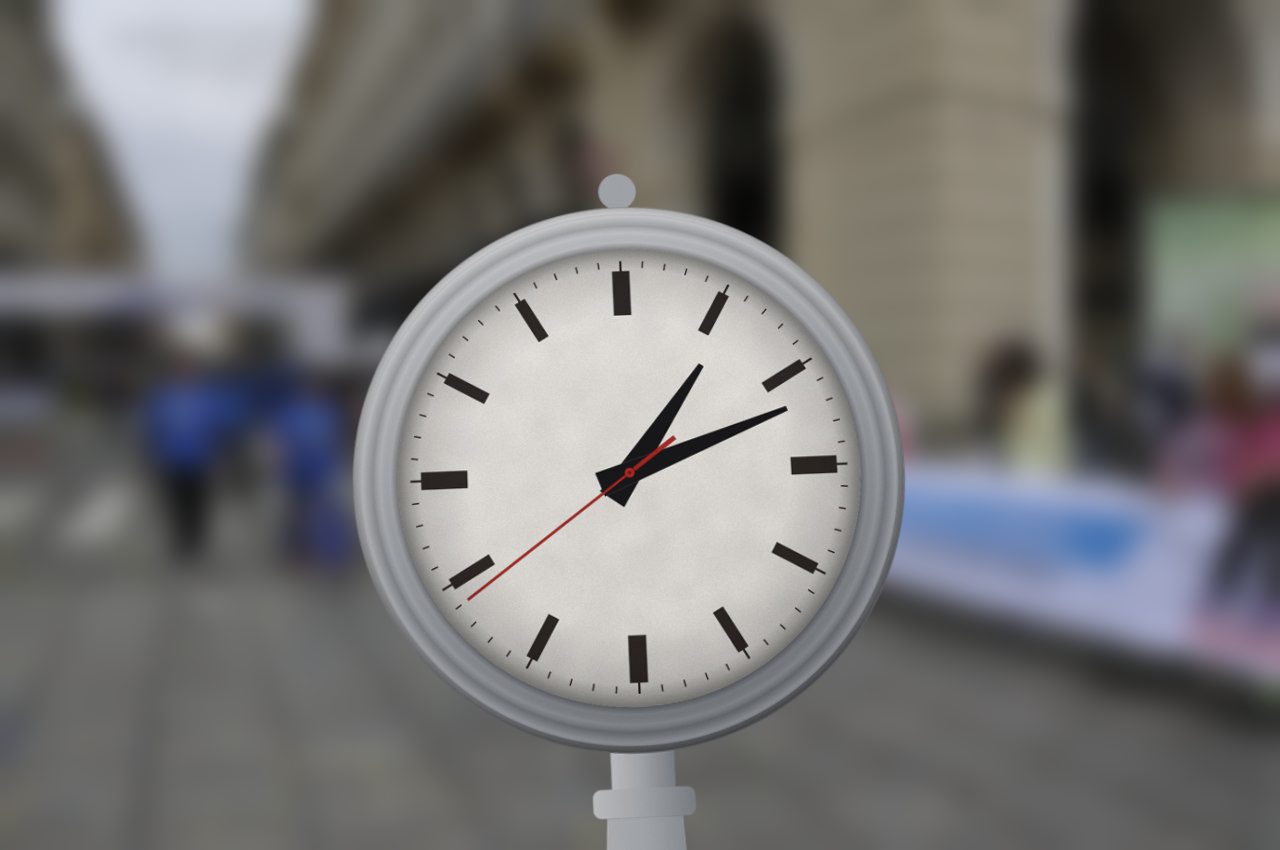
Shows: h=1 m=11 s=39
